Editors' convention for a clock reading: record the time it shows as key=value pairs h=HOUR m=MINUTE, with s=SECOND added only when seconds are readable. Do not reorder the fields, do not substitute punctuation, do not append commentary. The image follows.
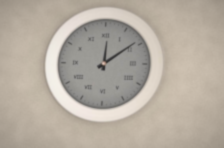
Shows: h=12 m=9
